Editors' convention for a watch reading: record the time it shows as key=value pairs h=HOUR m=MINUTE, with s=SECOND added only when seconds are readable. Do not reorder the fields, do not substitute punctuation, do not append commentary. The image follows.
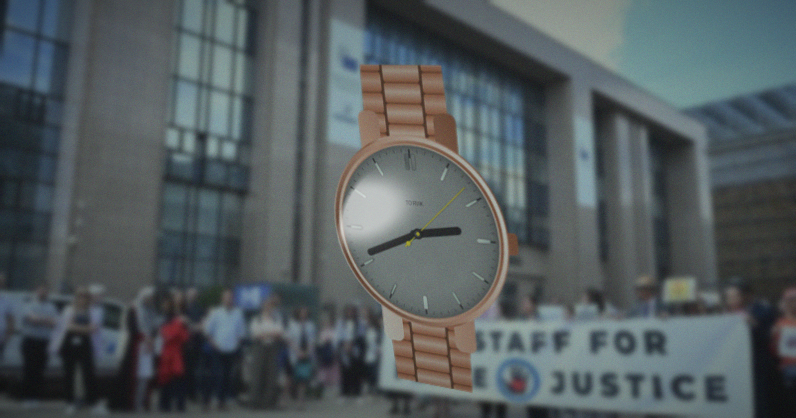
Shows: h=2 m=41 s=8
